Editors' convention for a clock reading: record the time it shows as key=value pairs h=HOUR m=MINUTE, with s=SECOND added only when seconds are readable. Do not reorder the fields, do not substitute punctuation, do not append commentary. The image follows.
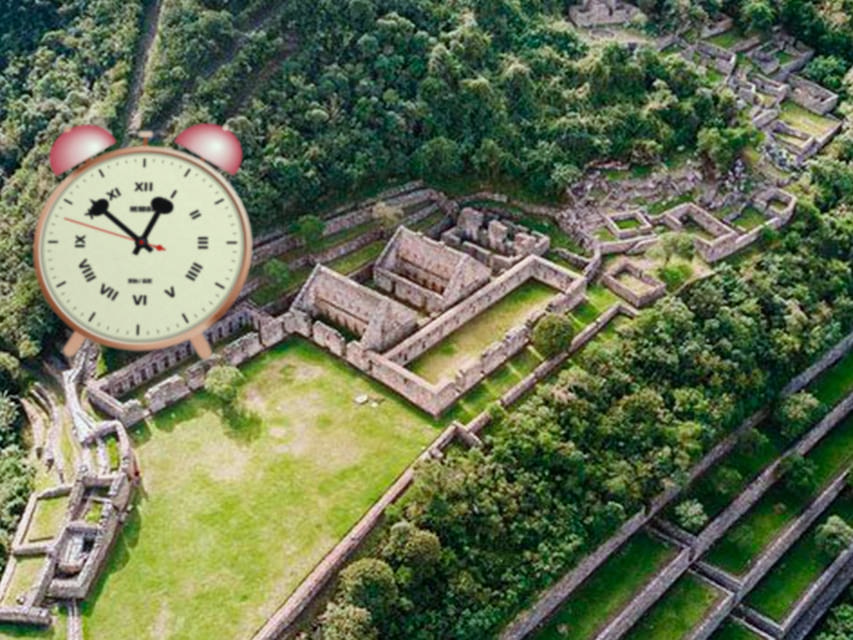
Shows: h=12 m=51 s=48
